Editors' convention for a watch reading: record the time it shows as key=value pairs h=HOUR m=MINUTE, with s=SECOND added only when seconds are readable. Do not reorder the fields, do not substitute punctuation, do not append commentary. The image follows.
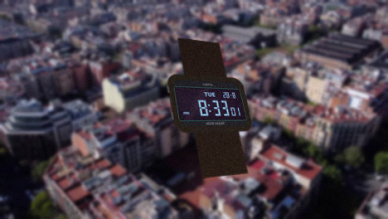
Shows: h=8 m=33 s=1
